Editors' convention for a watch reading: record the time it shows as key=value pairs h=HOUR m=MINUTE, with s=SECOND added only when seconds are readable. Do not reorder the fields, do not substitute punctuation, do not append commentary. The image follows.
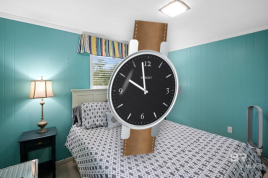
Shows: h=9 m=58
